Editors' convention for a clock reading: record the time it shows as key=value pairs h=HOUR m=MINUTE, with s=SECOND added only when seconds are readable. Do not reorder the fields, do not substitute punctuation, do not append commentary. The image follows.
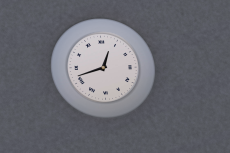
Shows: h=12 m=42
